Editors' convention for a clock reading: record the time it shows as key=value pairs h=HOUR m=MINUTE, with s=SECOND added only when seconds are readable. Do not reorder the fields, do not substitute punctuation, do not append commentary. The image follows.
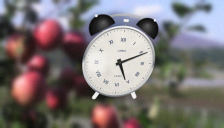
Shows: h=5 m=11
